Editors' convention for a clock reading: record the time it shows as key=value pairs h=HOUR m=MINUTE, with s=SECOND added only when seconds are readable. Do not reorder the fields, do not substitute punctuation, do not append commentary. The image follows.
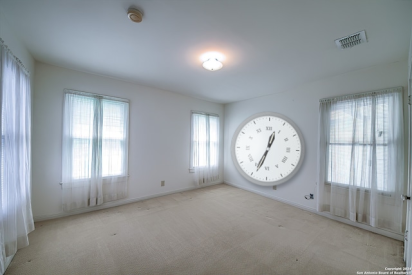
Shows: h=12 m=34
